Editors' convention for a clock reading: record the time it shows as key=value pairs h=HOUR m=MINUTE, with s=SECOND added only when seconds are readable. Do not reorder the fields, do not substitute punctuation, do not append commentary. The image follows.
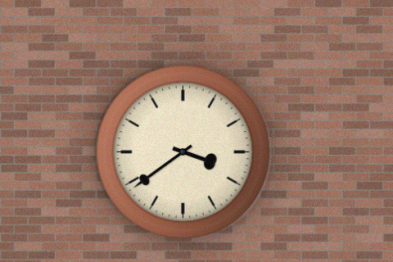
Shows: h=3 m=39
